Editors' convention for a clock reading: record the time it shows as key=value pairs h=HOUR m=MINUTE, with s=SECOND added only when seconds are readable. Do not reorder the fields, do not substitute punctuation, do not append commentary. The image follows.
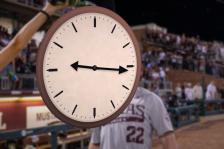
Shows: h=9 m=16
